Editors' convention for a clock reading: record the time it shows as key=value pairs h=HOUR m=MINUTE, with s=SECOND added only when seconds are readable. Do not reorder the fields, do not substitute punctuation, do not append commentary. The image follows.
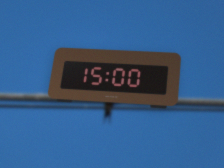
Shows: h=15 m=0
